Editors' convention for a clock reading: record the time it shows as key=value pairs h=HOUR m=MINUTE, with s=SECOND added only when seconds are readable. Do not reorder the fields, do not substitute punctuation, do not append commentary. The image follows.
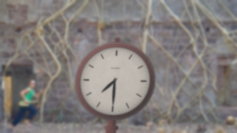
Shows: h=7 m=30
